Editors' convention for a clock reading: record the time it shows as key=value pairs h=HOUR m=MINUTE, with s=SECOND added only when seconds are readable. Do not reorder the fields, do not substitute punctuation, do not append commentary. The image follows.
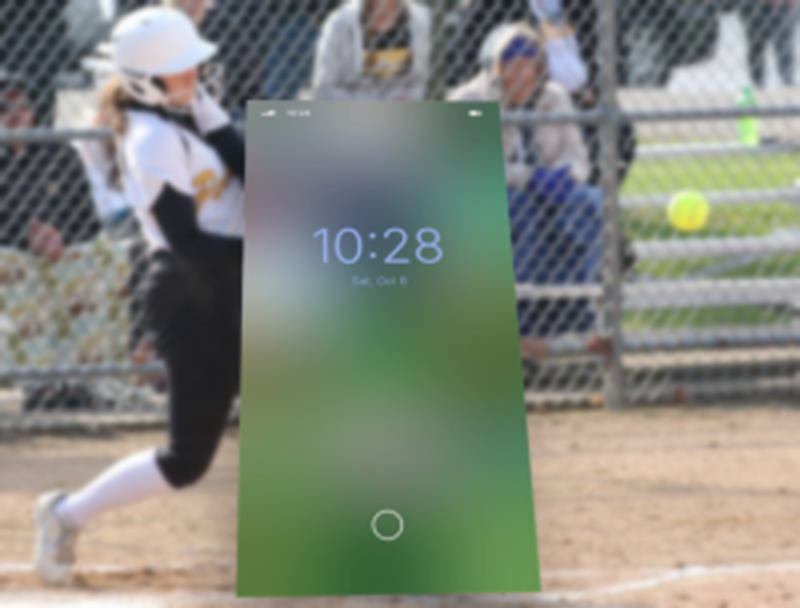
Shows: h=10 m=28
